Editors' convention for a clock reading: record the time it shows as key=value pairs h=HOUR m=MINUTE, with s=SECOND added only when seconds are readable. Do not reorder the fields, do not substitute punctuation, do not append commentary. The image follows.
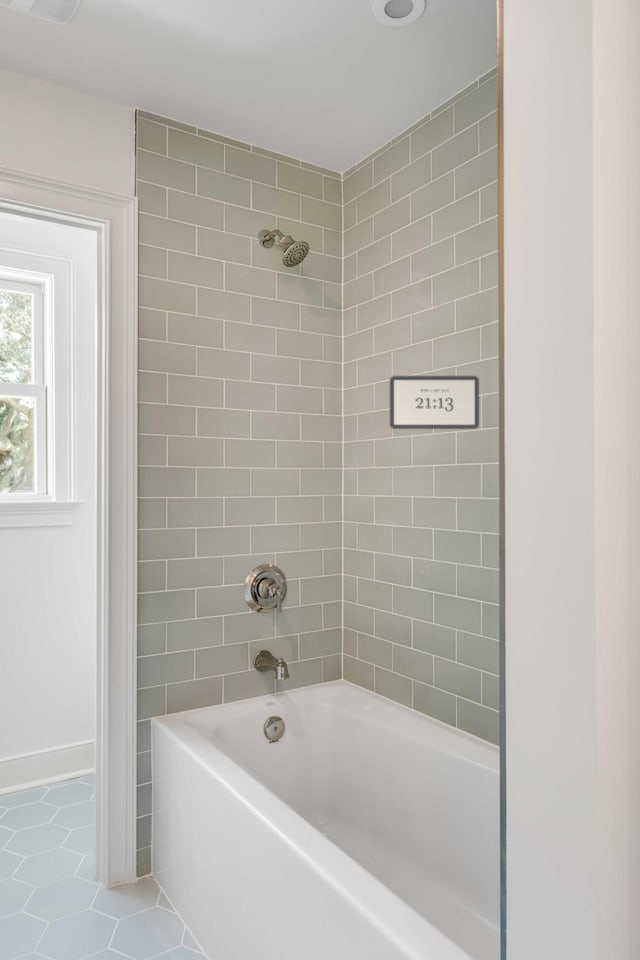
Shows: h=21 m=13
